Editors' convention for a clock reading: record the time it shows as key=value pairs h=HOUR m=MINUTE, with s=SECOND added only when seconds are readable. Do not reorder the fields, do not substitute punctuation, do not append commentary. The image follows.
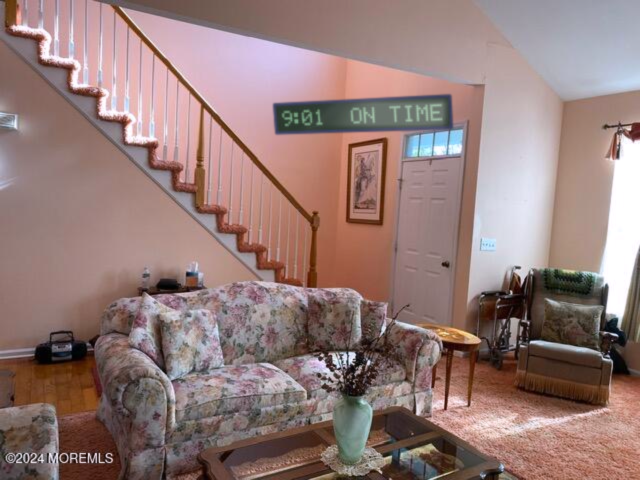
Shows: h=9 m=1
